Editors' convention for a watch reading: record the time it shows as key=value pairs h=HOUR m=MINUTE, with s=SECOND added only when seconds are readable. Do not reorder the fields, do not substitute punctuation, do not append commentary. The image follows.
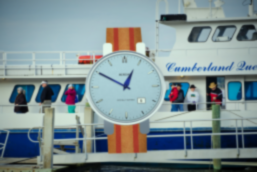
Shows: h=12 m=50
